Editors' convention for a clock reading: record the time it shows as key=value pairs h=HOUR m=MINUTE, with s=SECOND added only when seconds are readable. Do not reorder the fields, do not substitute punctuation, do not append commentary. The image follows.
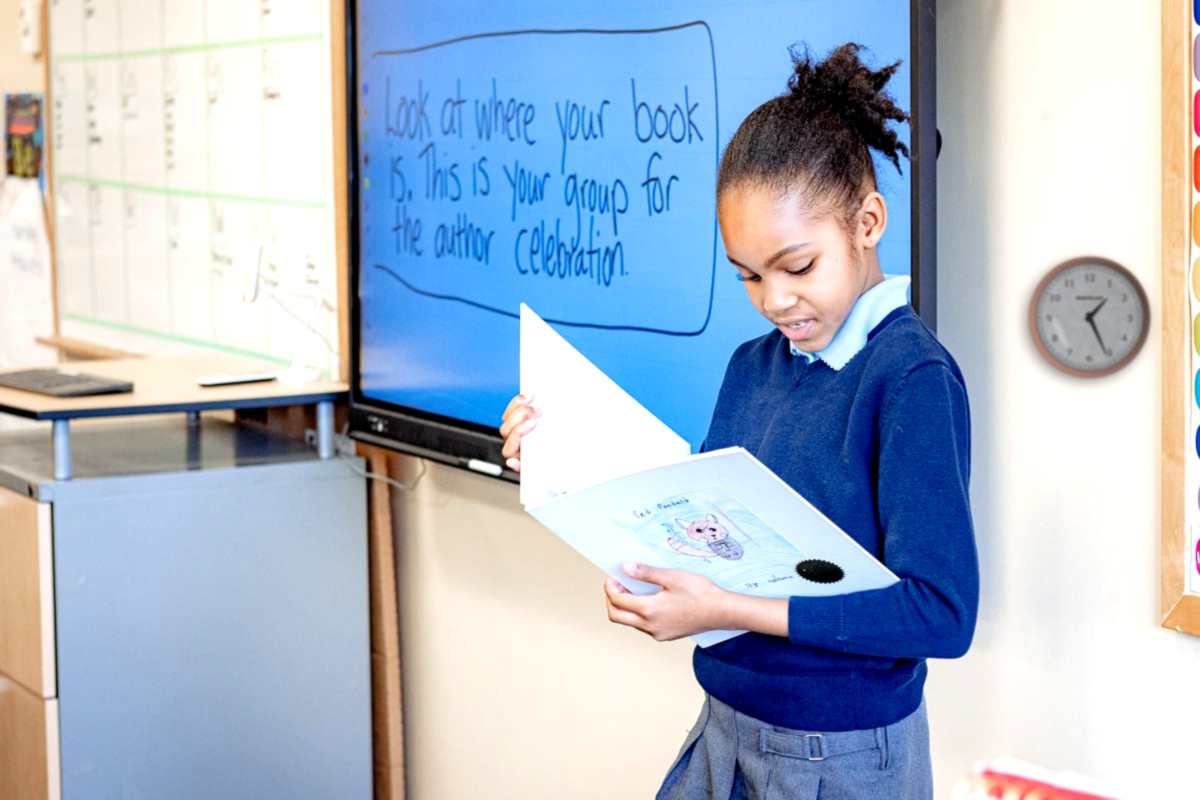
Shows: h=1 m=26
